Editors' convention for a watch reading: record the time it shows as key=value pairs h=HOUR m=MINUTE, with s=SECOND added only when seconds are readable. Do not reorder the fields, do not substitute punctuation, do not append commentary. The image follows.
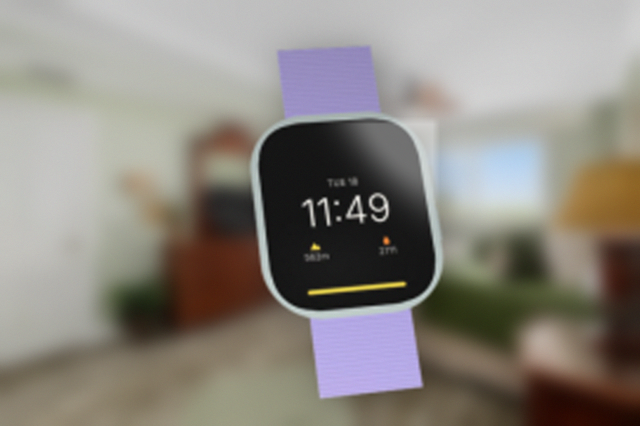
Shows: h=11 m=49
